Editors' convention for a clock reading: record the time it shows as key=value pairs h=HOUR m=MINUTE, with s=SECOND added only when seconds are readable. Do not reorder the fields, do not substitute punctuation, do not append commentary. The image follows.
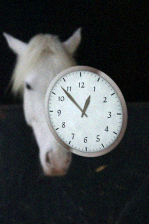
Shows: h=12 m=53
